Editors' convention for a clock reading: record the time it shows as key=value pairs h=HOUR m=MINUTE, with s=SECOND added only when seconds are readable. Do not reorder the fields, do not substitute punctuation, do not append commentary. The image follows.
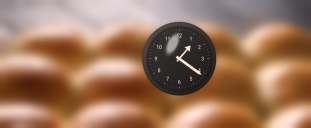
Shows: h=1 m=21
